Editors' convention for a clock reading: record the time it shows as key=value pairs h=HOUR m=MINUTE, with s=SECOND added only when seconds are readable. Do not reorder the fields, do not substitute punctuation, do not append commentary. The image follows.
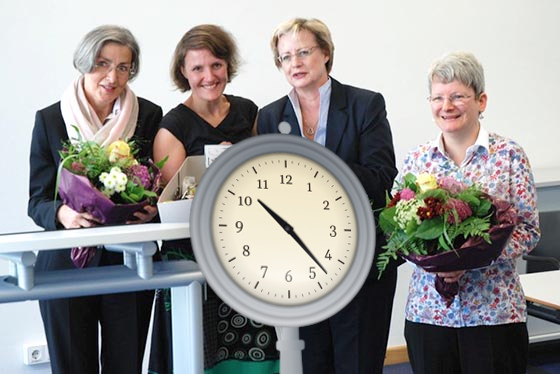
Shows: h=10 m=23
